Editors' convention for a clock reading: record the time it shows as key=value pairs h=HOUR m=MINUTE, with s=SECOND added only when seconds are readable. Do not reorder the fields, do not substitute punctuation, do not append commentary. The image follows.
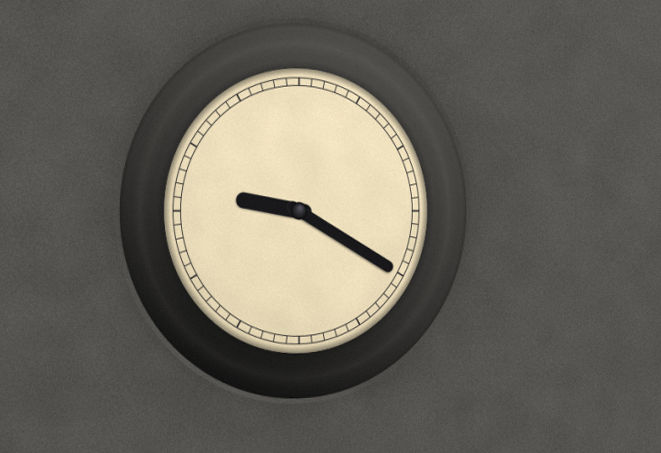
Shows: h=9 m=20
